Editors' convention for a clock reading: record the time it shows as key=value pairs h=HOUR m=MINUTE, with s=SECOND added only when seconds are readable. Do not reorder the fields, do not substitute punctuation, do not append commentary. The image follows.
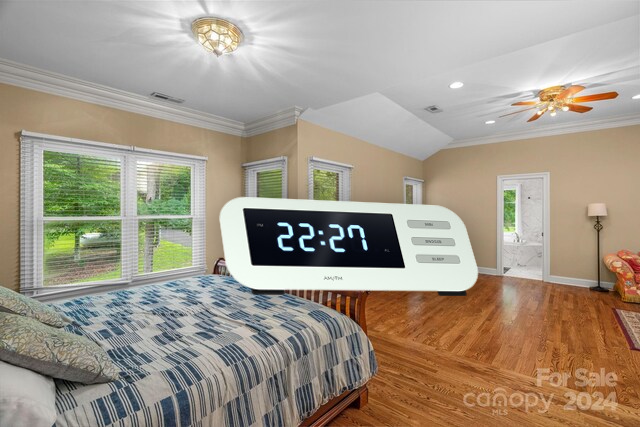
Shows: h=22 m=27
